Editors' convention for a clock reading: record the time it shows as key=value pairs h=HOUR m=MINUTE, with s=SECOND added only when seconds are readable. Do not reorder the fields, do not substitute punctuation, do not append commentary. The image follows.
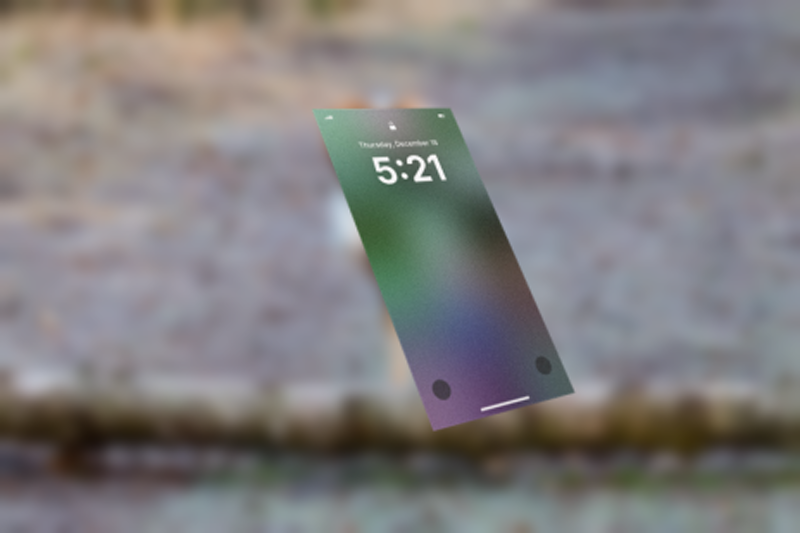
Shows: h=5 m=21
